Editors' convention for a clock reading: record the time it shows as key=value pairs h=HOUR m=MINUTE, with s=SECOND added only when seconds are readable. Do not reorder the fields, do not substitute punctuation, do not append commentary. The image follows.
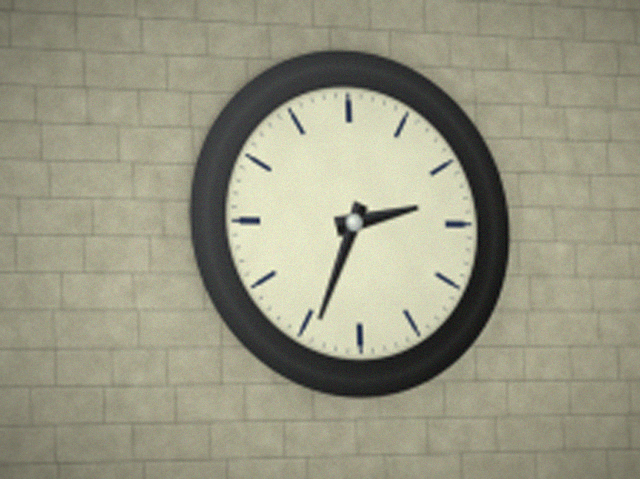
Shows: h=2 m=34
